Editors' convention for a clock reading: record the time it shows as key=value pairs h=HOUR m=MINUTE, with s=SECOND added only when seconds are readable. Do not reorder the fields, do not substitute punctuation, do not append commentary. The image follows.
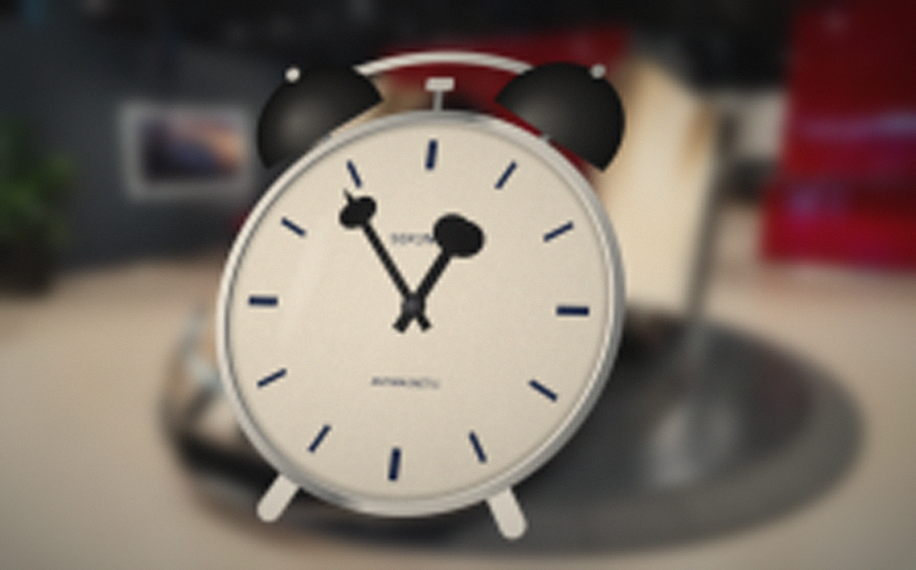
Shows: h=12 m=54
